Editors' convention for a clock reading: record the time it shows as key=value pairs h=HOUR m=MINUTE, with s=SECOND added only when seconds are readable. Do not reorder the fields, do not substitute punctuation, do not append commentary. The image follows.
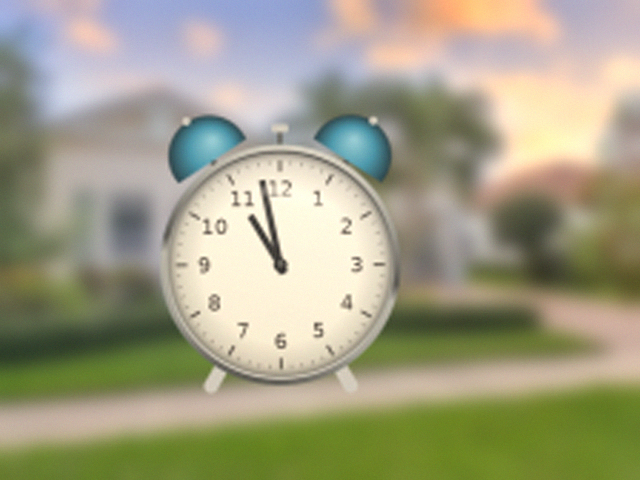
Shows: h=10 m=58
